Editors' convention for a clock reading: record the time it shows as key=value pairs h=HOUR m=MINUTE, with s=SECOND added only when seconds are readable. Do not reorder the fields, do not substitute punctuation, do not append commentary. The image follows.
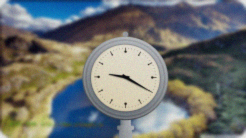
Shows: h=9 m=20
